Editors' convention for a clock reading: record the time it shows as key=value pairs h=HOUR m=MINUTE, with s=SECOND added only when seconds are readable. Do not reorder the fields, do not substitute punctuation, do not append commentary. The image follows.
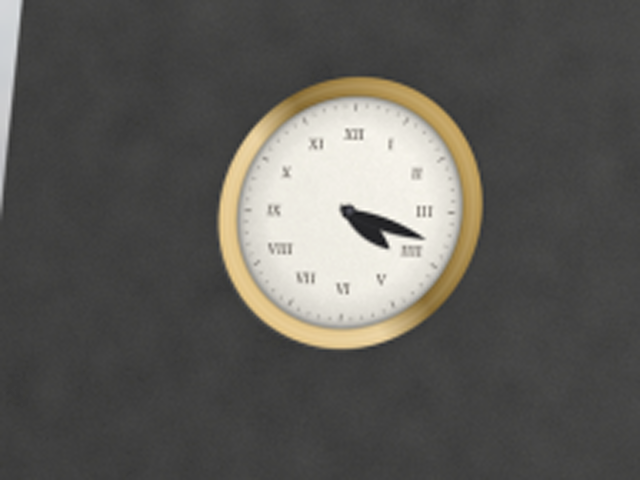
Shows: h=4 m=18
